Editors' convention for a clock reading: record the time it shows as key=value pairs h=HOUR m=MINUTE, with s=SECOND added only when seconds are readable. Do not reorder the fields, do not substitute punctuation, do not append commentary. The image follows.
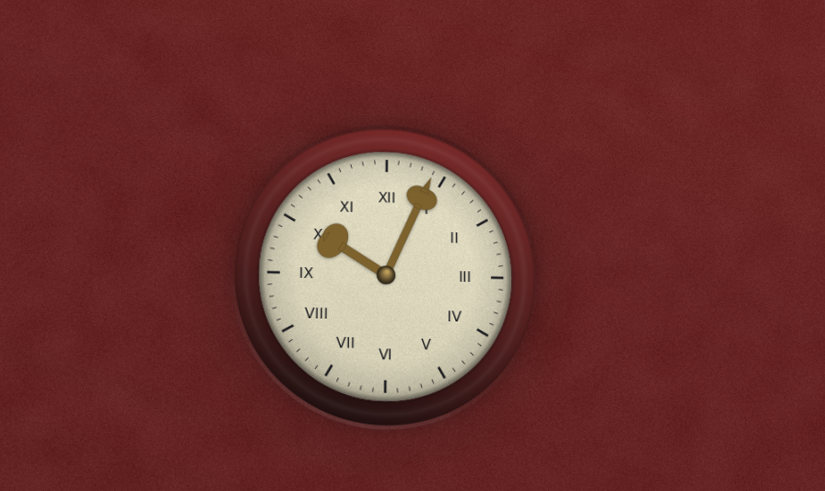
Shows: h=10 m=4
